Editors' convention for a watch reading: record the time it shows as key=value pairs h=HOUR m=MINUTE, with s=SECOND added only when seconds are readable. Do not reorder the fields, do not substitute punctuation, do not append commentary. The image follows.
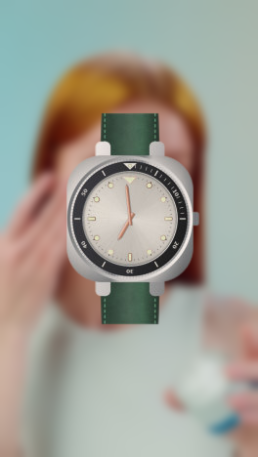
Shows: h=6 m=59
